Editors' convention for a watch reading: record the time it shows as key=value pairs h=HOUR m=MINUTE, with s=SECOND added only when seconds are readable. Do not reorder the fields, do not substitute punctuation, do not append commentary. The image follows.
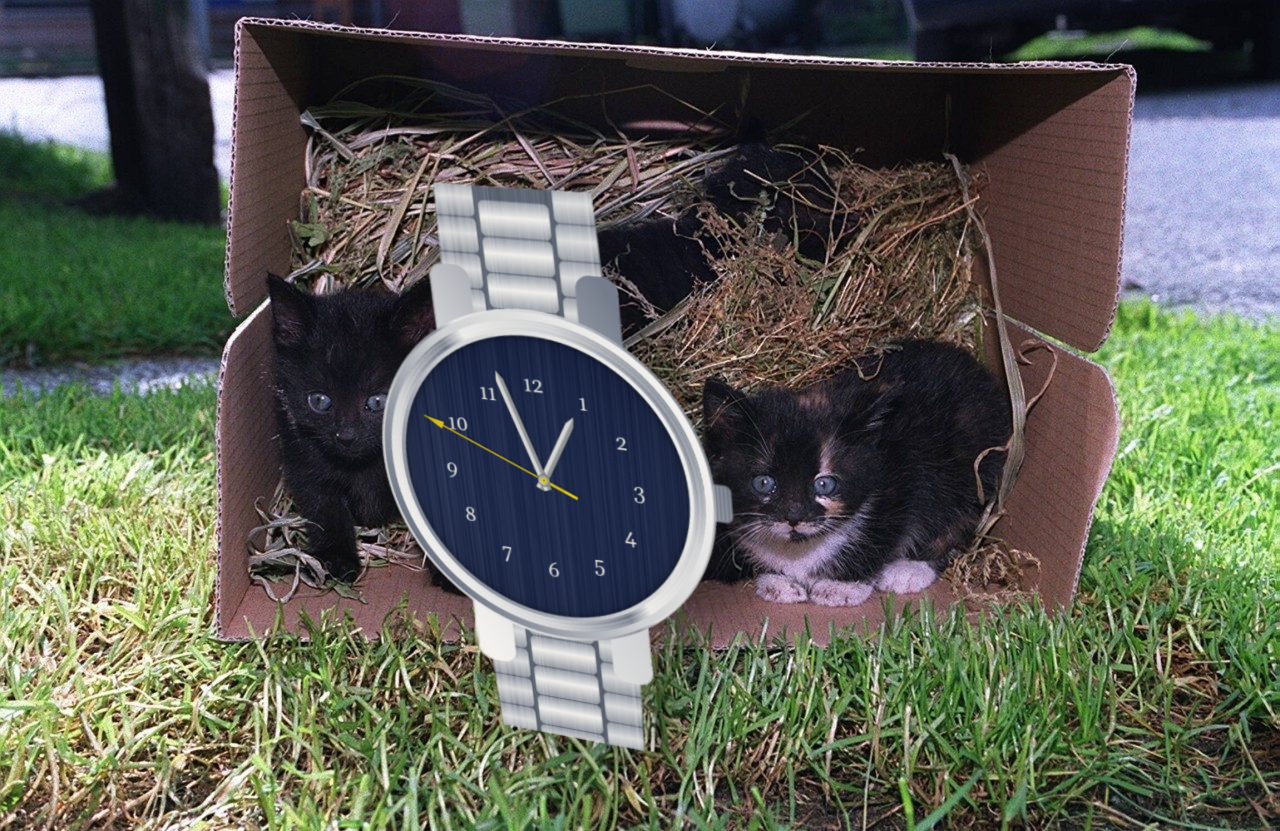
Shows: h=12 m=56 s=49
